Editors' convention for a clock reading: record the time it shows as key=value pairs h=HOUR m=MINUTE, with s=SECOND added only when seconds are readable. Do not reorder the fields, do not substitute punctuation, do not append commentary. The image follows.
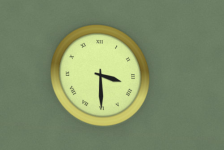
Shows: h=3 m=30
